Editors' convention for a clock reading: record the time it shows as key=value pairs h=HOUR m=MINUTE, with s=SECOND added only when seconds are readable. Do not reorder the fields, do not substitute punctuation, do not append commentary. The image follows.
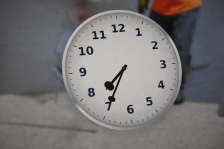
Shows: h=7 m=35
